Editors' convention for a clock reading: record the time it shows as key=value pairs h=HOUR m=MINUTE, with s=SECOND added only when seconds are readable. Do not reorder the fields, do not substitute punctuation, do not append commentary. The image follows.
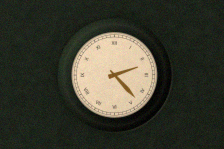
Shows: h=2 m=23
